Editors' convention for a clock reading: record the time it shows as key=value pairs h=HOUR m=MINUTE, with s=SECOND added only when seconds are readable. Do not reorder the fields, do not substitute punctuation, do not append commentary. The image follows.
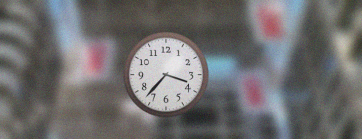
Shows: h=3 m=37
